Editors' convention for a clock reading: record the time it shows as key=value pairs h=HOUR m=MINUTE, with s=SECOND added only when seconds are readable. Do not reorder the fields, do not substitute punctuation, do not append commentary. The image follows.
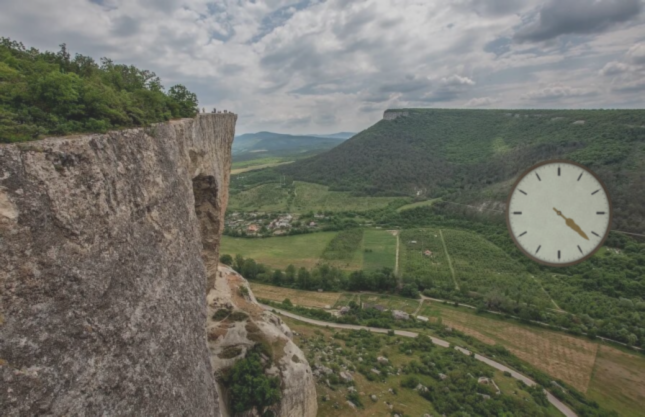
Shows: h=4 m=22
